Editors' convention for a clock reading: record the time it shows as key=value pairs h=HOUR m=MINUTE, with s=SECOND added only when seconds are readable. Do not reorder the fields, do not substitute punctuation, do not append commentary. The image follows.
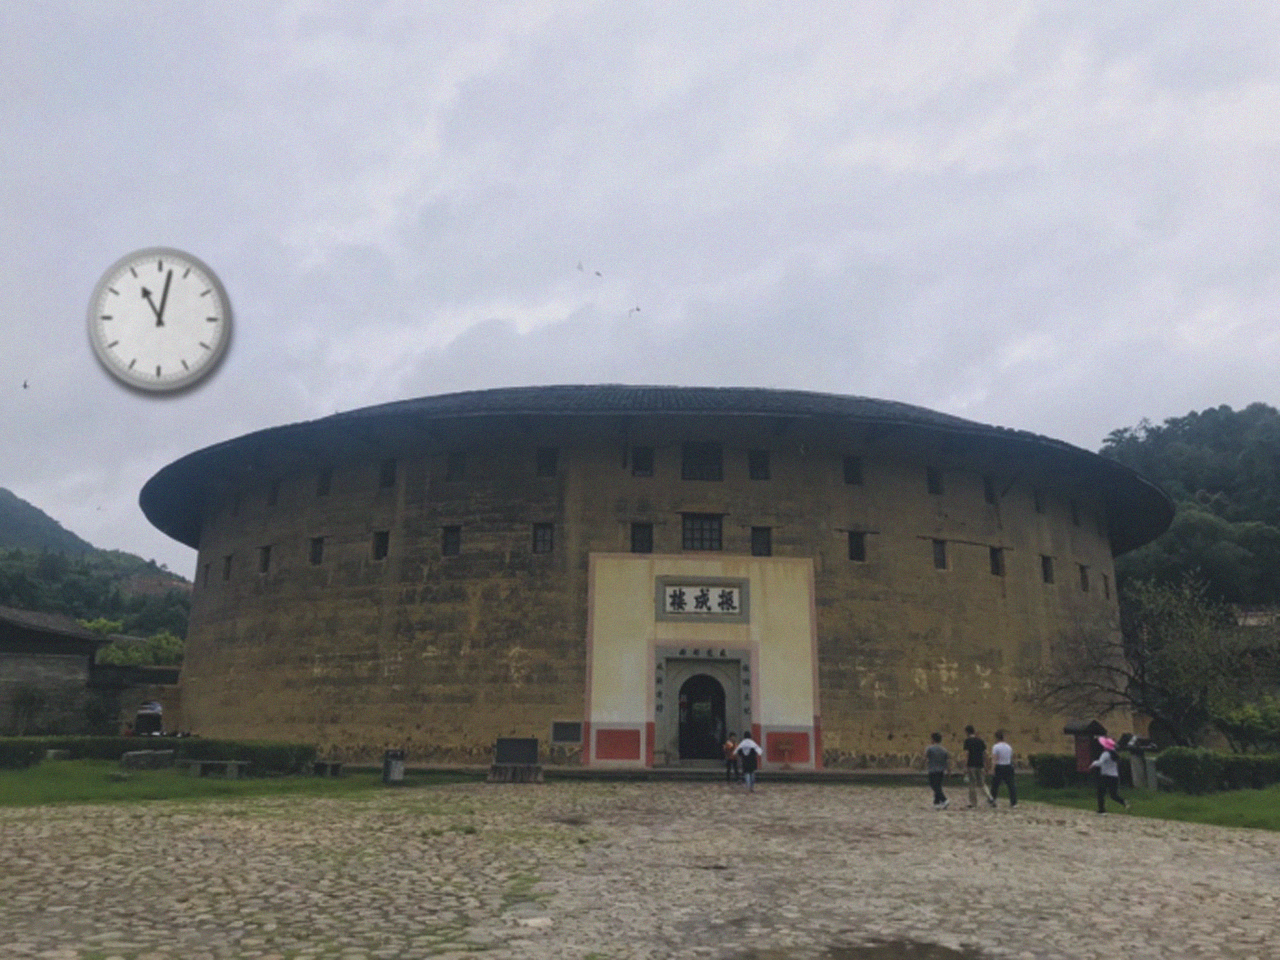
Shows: h=11 m=2
